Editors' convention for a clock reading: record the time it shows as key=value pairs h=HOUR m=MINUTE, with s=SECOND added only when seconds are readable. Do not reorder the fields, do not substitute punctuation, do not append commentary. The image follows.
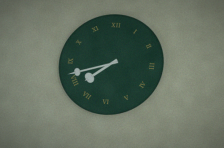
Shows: h=7 m=42
